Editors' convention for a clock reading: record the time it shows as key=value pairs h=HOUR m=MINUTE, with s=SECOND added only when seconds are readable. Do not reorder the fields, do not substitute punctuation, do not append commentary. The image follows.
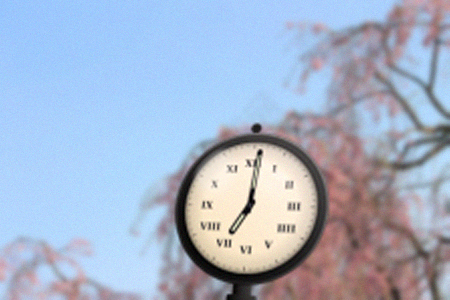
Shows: h=7 m=1
